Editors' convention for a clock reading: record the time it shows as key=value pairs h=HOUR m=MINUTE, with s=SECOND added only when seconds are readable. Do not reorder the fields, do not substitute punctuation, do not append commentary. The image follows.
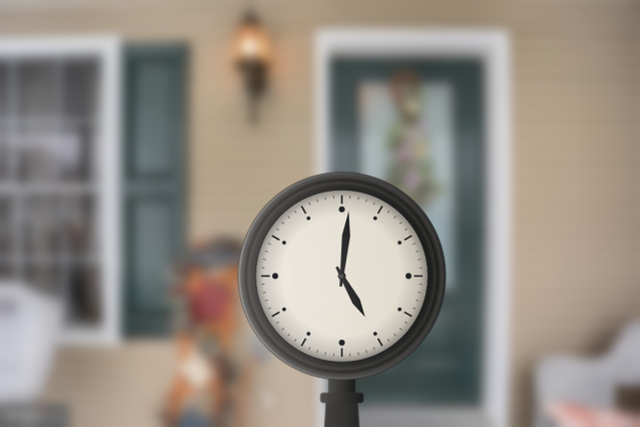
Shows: h=5 m=1
